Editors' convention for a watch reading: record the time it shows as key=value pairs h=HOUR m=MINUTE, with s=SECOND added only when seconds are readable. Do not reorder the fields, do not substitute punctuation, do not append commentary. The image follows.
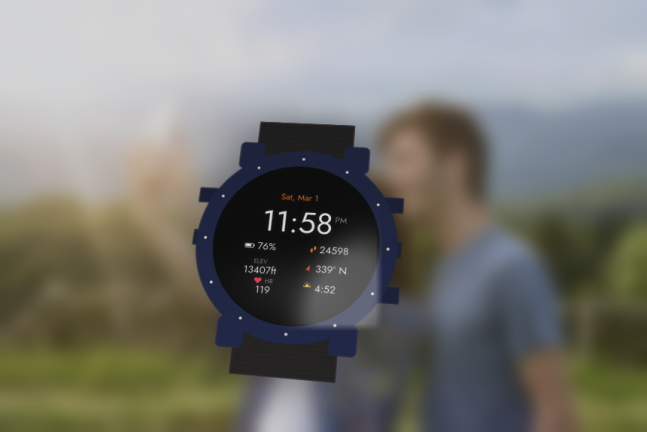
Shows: h=11 m=58
